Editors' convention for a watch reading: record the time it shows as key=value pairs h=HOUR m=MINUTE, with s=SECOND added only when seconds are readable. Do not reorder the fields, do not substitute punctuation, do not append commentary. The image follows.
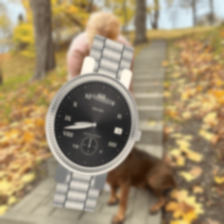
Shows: h=8 m=42
